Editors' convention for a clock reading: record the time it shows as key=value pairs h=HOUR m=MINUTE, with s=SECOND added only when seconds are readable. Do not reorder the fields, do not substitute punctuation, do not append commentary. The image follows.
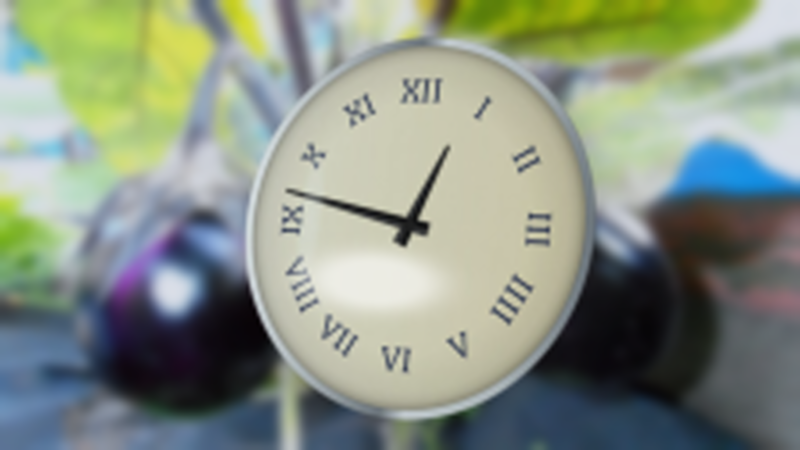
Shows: h=12 m=47
